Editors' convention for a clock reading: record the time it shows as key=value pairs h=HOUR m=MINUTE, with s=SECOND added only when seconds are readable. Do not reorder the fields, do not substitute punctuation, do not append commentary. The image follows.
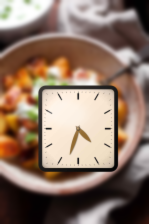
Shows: h=4 m=33
